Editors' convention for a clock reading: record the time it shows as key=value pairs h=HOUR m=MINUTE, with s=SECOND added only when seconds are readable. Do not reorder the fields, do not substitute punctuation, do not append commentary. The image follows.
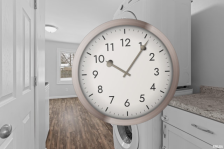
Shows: h=10 m=6
